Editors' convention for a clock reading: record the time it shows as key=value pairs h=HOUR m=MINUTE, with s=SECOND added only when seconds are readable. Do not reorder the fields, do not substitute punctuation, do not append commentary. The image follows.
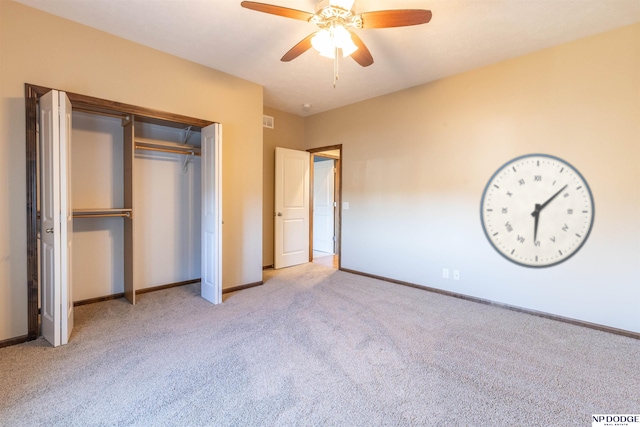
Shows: h=6 m=8
